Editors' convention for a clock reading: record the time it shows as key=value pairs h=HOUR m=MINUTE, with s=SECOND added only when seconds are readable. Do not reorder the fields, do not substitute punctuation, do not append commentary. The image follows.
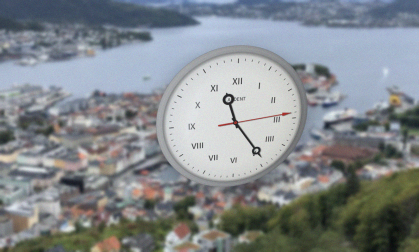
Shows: h=11 m=24 s=14
